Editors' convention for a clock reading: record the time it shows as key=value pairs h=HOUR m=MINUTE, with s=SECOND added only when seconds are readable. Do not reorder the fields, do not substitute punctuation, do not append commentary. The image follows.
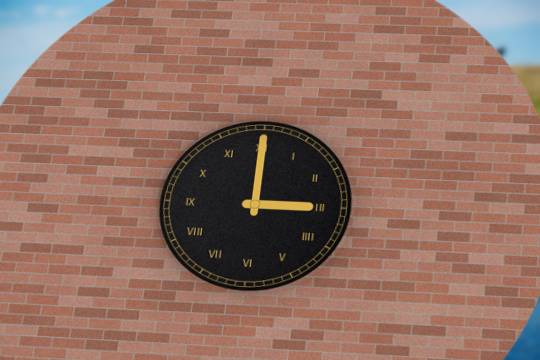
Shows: h=3 m=0
